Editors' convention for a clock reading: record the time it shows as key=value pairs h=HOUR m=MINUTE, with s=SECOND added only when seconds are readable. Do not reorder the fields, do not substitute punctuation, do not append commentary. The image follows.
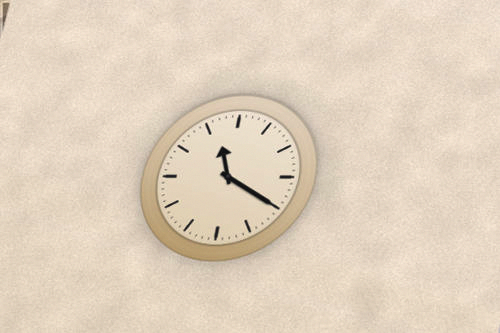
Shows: h=11 m=20
